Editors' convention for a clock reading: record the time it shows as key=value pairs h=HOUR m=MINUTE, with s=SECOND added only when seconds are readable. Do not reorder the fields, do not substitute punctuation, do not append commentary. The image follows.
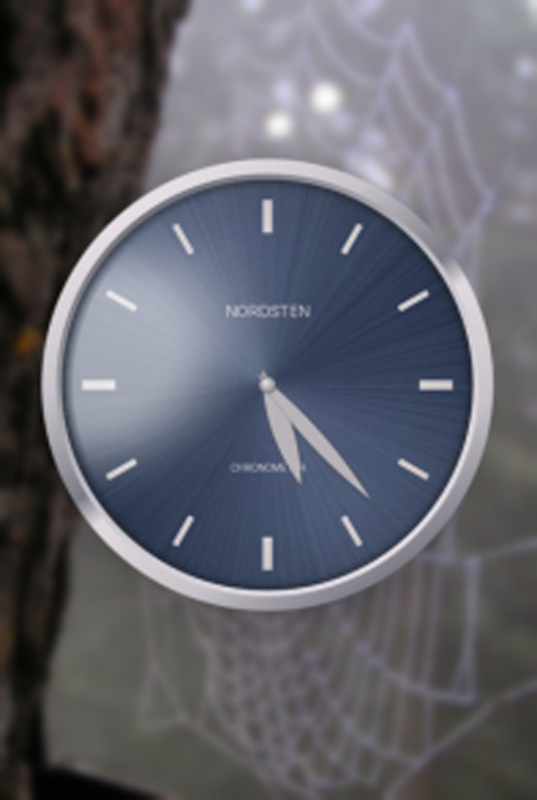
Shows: h=5 m=23
